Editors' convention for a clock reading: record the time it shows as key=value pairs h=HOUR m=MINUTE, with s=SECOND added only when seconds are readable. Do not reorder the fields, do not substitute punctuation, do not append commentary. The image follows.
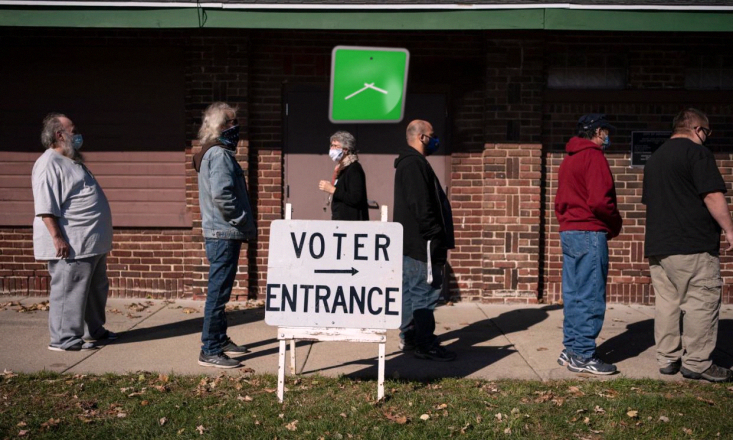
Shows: h=3 m=40
